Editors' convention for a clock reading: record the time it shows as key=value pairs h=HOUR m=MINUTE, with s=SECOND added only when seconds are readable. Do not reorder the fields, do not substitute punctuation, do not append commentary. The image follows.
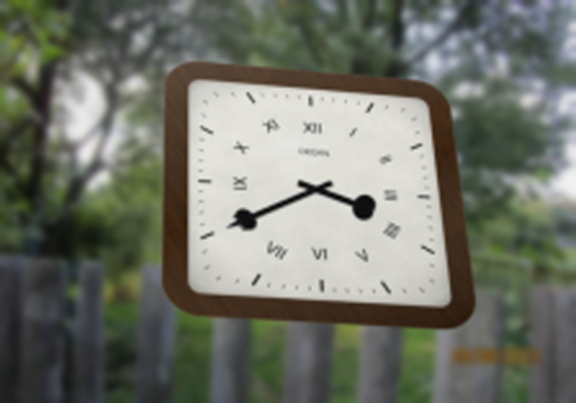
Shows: h=3 m=40
